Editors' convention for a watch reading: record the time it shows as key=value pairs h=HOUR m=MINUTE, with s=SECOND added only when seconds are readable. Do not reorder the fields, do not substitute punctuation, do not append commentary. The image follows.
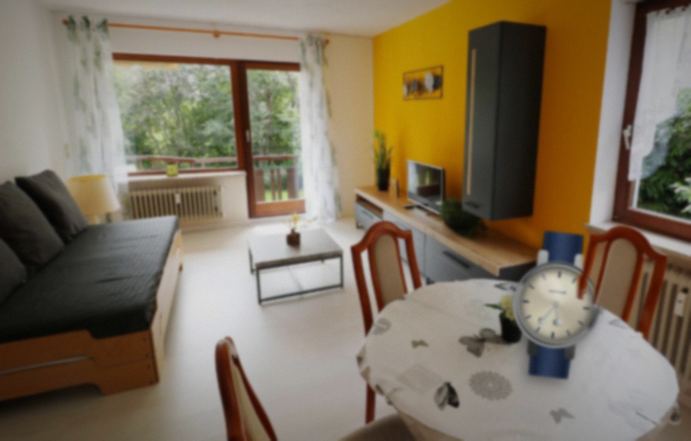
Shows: h=5 m=36
